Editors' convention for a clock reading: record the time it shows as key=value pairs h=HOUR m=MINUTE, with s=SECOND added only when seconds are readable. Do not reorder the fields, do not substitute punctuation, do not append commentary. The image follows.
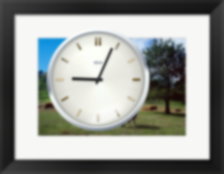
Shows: h=9 m=4
